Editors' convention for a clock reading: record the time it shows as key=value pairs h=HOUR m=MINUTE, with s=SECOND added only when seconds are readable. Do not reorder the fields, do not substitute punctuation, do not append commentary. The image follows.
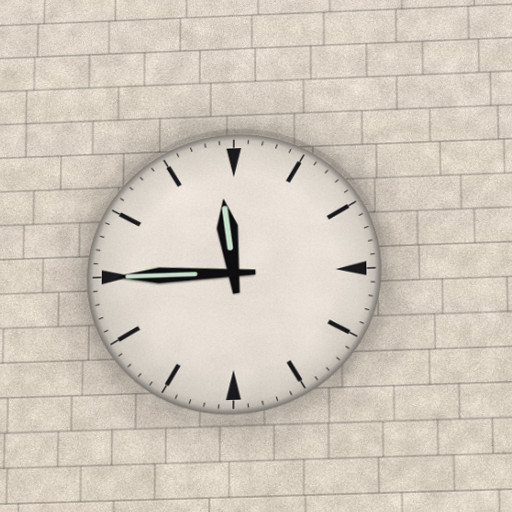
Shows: h=11 m=45
